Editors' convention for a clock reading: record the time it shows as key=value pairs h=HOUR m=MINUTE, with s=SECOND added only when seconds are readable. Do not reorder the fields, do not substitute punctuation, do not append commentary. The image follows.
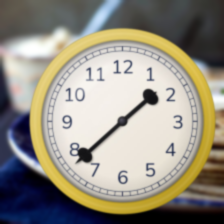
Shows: h=1 m=38
